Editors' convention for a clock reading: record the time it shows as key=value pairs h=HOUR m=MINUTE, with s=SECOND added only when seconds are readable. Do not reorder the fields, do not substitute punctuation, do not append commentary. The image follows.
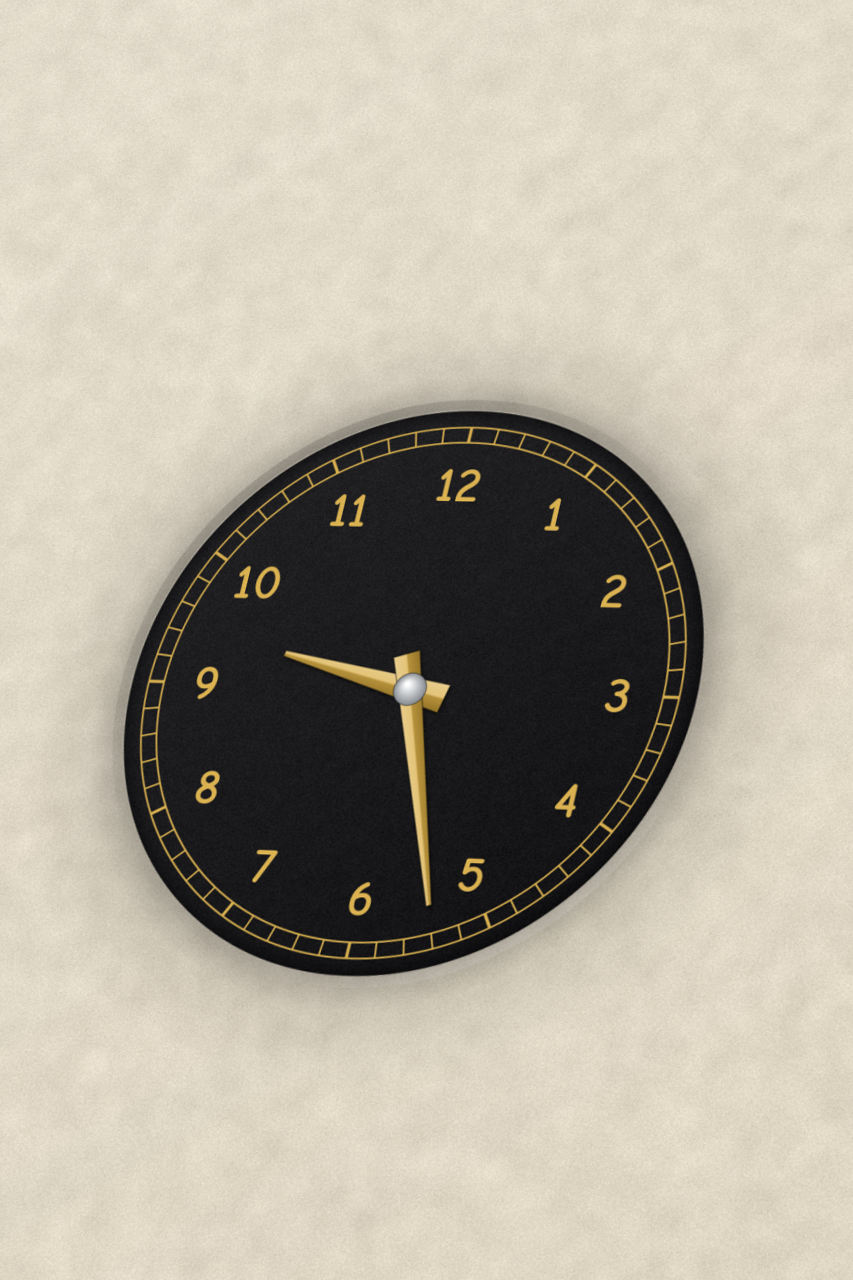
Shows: h=9 m=27
